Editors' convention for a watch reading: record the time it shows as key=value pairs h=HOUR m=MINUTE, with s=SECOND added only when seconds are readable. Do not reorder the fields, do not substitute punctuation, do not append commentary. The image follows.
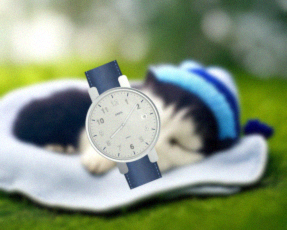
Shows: h=8 m=9
